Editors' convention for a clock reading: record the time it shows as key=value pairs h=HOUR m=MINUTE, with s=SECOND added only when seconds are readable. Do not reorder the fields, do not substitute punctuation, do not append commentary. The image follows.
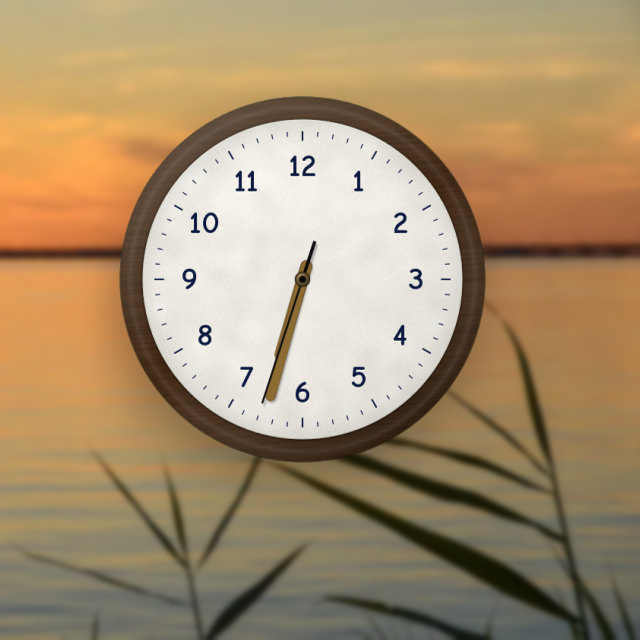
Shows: h=6 m=32 s=33
